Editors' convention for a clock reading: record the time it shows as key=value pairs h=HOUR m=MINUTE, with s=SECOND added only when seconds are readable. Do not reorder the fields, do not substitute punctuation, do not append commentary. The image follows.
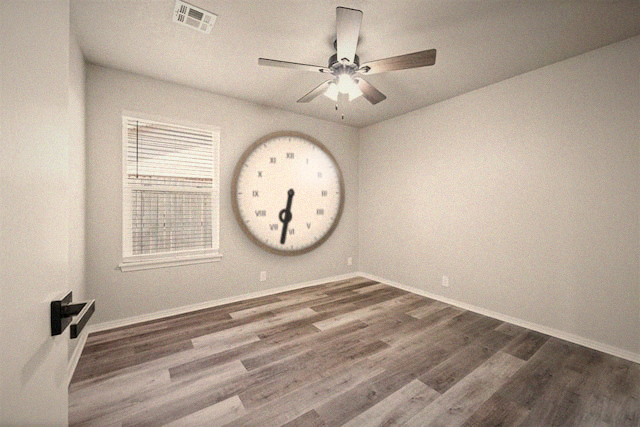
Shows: h=6 m=32
